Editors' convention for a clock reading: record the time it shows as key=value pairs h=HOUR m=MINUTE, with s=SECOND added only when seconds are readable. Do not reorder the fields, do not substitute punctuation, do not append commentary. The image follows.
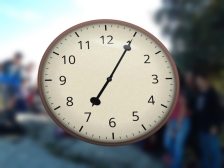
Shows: h=7 m=5
